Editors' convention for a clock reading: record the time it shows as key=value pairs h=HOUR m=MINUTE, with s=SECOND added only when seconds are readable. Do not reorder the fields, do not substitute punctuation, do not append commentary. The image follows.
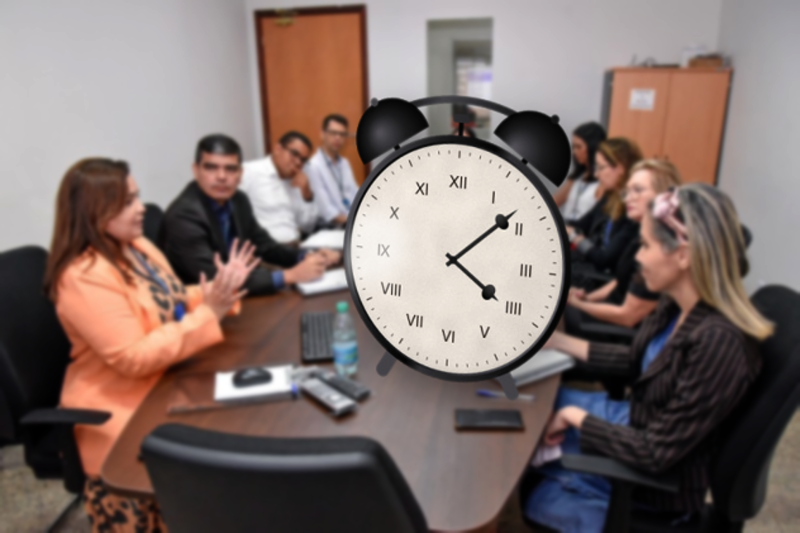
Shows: h=4 m=8
